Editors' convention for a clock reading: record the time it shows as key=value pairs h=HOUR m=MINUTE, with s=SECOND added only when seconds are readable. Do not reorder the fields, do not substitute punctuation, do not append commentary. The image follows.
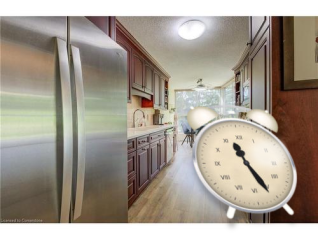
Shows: h=11 m=26
